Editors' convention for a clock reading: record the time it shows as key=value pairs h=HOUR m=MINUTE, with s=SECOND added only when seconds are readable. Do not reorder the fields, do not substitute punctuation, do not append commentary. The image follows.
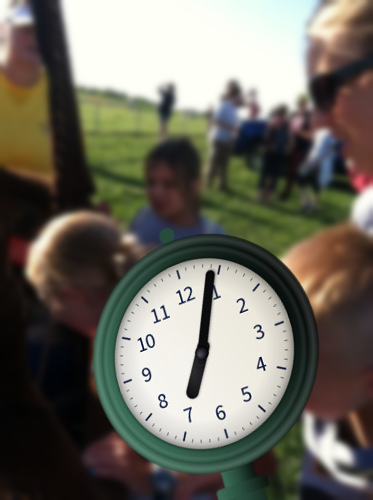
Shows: h=7 m=4
